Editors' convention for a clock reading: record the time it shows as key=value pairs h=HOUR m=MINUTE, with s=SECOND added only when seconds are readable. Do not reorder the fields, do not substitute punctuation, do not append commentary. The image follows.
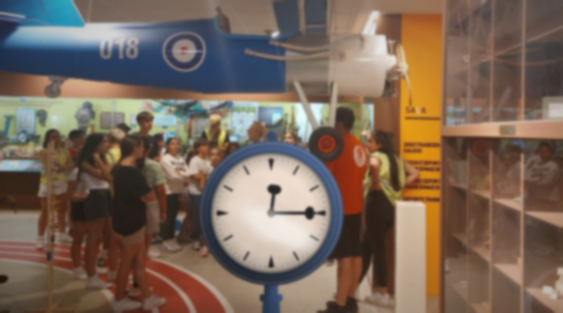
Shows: h=12 m=15
